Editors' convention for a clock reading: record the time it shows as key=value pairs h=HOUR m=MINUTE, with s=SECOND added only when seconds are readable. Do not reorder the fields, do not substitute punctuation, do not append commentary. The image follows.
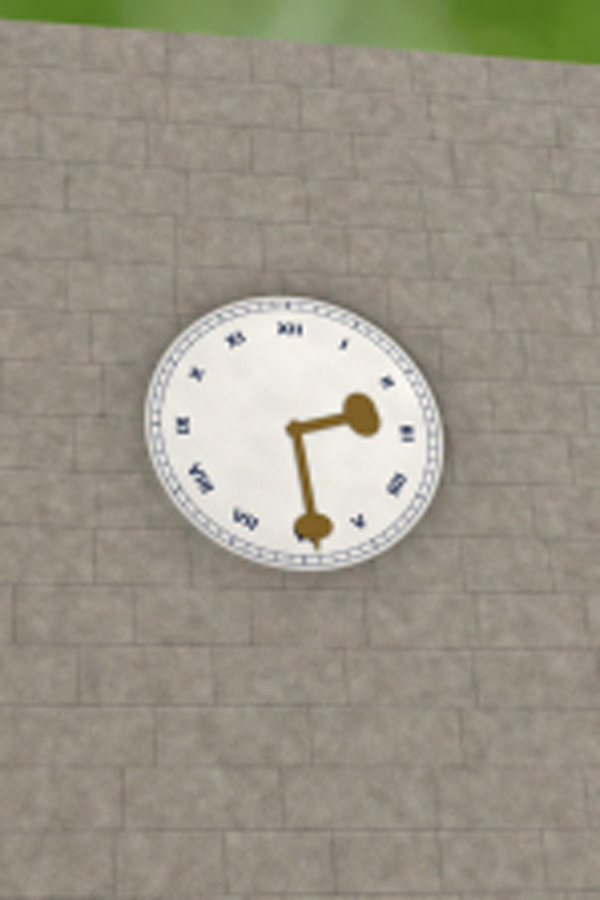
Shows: h=2 m=29
